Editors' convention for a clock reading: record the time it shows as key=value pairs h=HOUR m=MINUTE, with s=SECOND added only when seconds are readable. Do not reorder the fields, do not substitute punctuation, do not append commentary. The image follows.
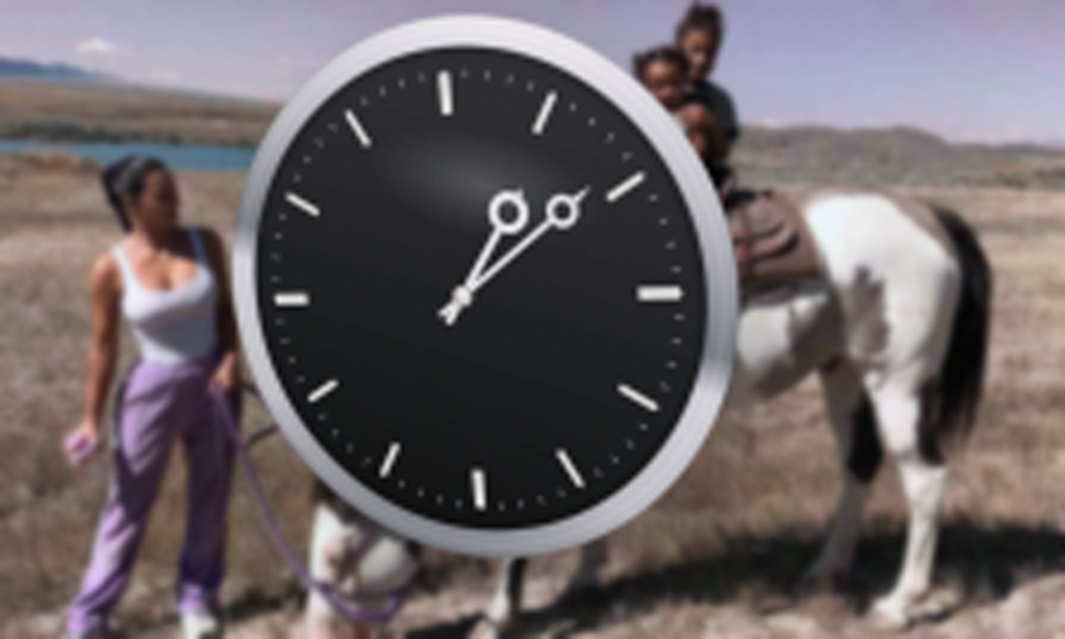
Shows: h=1 m=9
